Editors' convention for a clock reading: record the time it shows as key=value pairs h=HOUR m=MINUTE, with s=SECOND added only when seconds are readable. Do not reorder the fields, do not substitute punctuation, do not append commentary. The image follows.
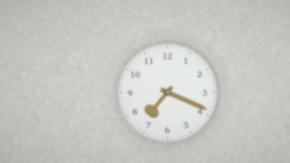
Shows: h=7 m=19
